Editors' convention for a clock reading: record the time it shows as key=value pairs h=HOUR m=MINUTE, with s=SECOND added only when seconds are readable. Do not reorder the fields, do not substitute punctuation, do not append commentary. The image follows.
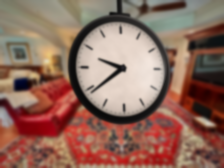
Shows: h=9 m=39
